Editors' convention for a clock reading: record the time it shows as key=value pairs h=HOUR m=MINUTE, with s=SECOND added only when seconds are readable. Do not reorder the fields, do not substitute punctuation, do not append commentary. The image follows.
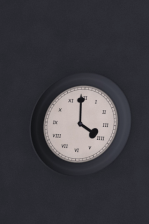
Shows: h=3 m=59
